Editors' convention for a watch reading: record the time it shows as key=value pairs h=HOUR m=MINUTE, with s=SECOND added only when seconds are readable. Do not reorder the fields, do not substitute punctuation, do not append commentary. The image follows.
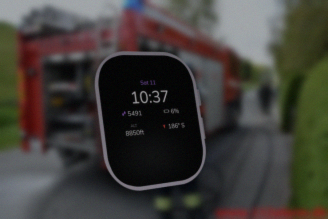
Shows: h=10 m=37
